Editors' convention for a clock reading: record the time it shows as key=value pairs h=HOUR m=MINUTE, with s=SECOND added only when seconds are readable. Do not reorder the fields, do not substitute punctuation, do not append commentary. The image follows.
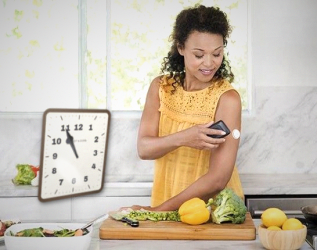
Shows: h=10 m=55
